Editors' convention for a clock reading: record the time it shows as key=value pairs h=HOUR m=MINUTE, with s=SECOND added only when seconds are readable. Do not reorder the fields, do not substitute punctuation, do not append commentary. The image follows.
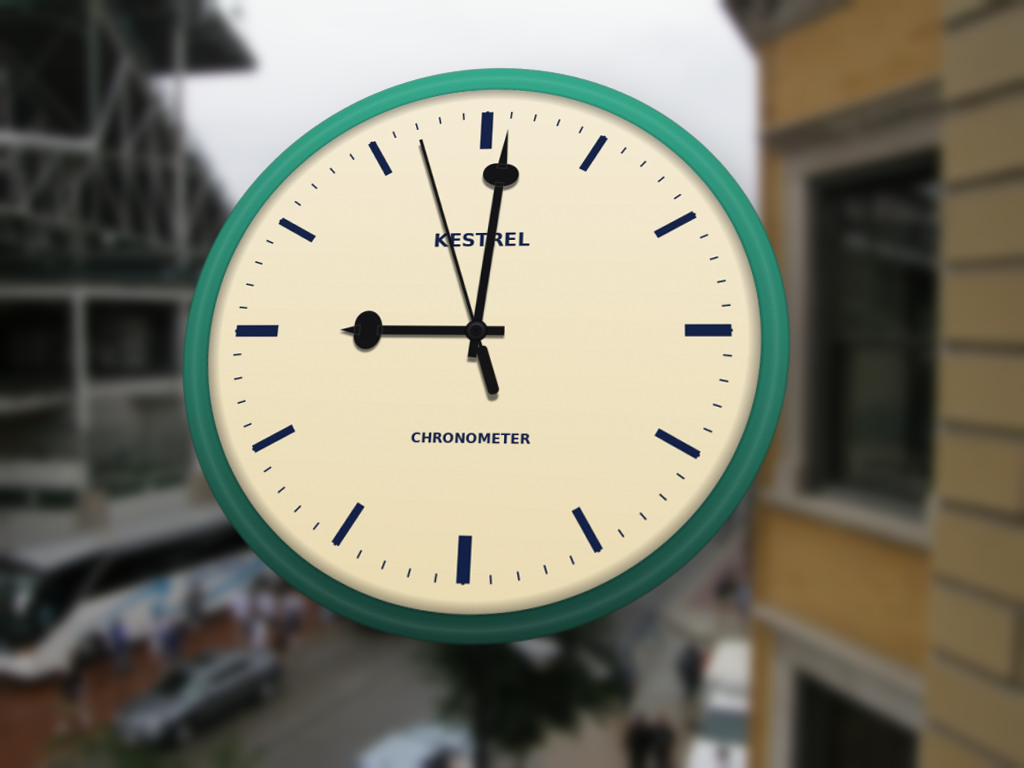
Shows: h=9 m=0 s=57
